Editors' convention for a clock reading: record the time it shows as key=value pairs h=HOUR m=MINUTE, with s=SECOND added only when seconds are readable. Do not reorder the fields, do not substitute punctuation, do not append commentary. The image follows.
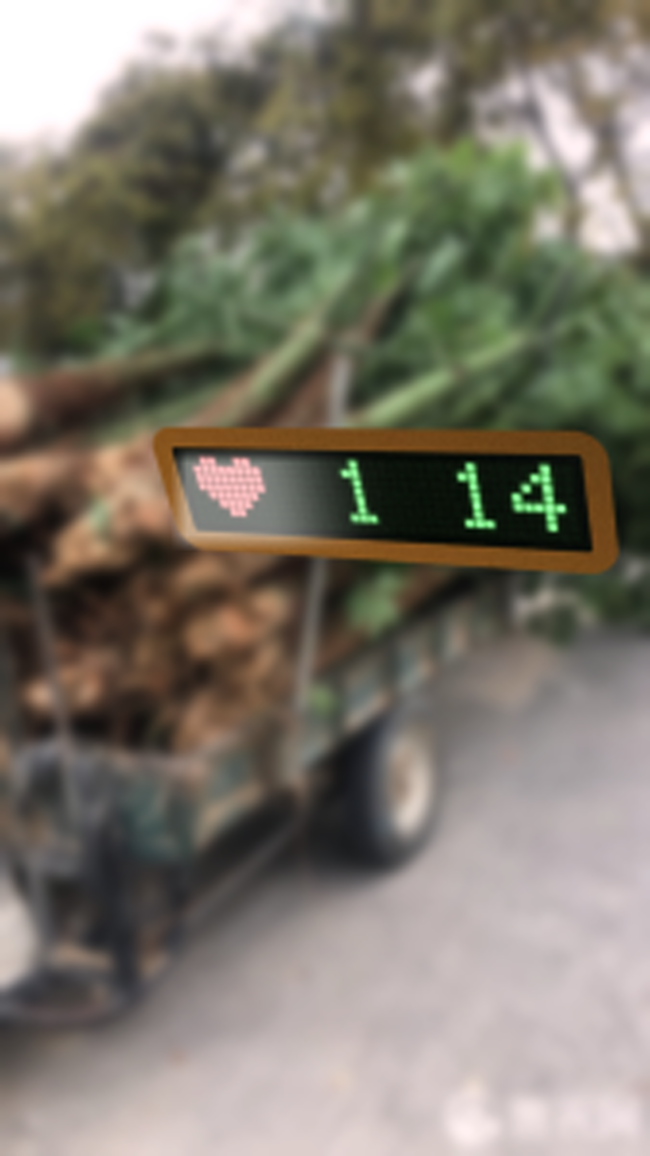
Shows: h=1 m=14
